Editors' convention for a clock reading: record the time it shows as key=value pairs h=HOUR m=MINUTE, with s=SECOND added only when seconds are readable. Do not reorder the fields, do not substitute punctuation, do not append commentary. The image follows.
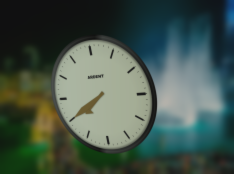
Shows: h=7 m=40
